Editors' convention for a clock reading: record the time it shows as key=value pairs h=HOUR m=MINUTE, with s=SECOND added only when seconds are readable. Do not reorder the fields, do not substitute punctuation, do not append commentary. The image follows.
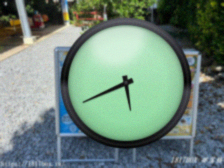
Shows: h=5 m=41
